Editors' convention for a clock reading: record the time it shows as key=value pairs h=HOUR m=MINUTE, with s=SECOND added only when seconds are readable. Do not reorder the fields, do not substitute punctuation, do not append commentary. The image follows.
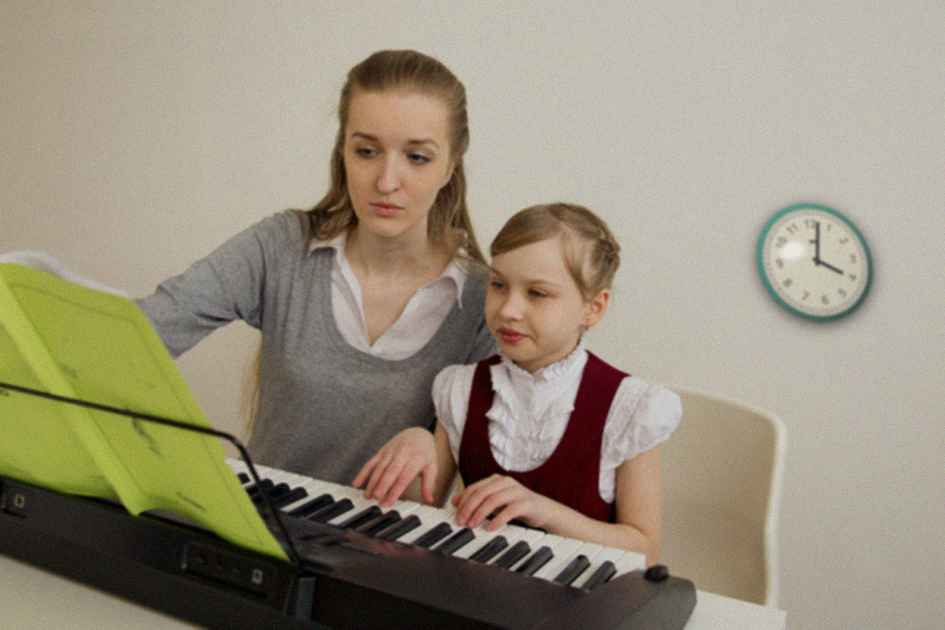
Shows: h=4 m=2
